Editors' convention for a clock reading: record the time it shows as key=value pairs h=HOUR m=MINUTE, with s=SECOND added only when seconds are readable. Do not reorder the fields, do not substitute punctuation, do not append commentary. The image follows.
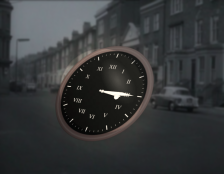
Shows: h=3 m=15
